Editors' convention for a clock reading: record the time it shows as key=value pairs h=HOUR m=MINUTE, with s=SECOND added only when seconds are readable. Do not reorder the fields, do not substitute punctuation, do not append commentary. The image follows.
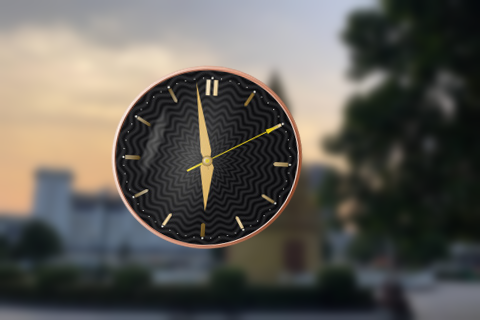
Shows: h=5 m=58 s=10
